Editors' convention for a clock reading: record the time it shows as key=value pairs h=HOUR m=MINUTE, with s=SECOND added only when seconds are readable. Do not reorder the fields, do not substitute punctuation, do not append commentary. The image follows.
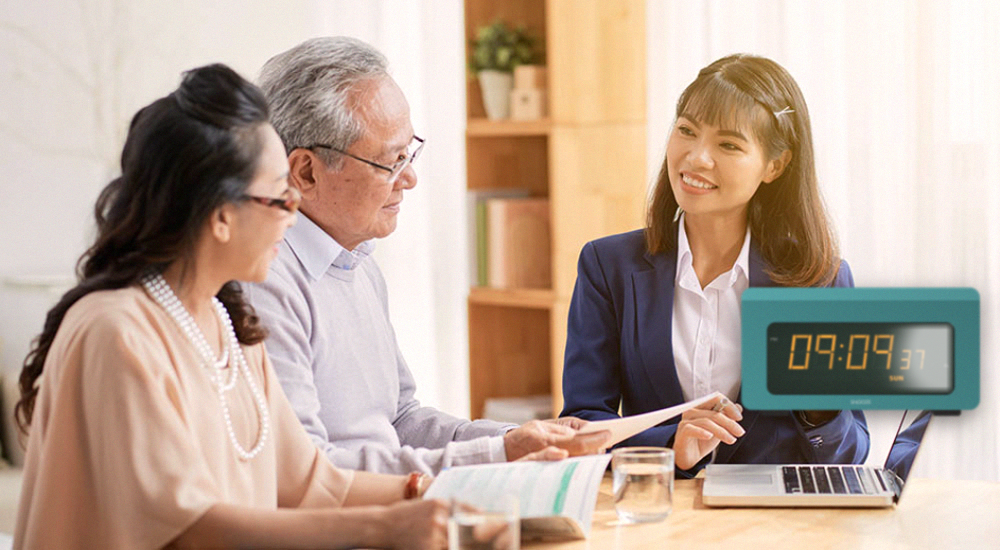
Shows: h=9 m=9 s=37
